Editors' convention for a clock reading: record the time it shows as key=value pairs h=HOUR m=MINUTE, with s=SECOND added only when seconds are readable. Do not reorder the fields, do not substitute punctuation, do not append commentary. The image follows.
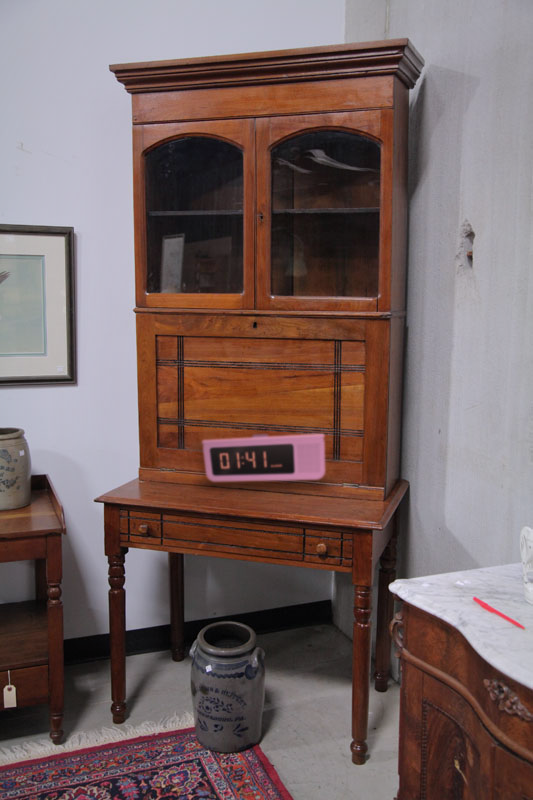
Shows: h=1 m=41
